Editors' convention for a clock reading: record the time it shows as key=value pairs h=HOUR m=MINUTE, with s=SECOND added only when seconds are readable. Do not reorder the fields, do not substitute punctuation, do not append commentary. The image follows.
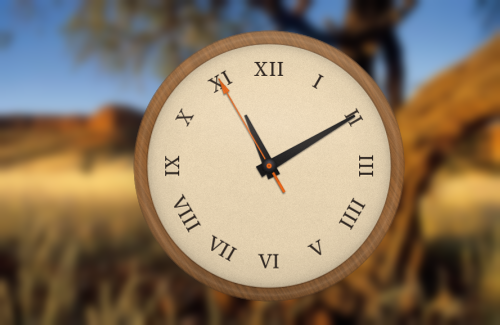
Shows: h=11 m=9 s=55
